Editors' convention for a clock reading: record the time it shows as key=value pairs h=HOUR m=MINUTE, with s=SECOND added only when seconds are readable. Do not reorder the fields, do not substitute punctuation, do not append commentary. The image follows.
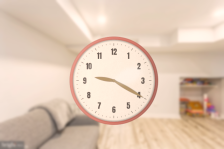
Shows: h=9 m=20
